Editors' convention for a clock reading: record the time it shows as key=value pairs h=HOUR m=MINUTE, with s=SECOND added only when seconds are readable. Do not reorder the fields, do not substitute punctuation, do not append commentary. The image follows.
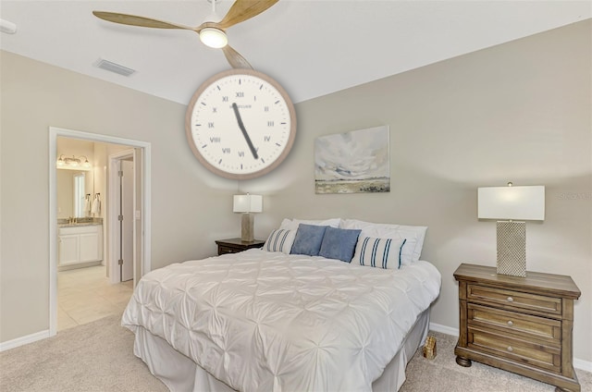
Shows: h=11 m=26
